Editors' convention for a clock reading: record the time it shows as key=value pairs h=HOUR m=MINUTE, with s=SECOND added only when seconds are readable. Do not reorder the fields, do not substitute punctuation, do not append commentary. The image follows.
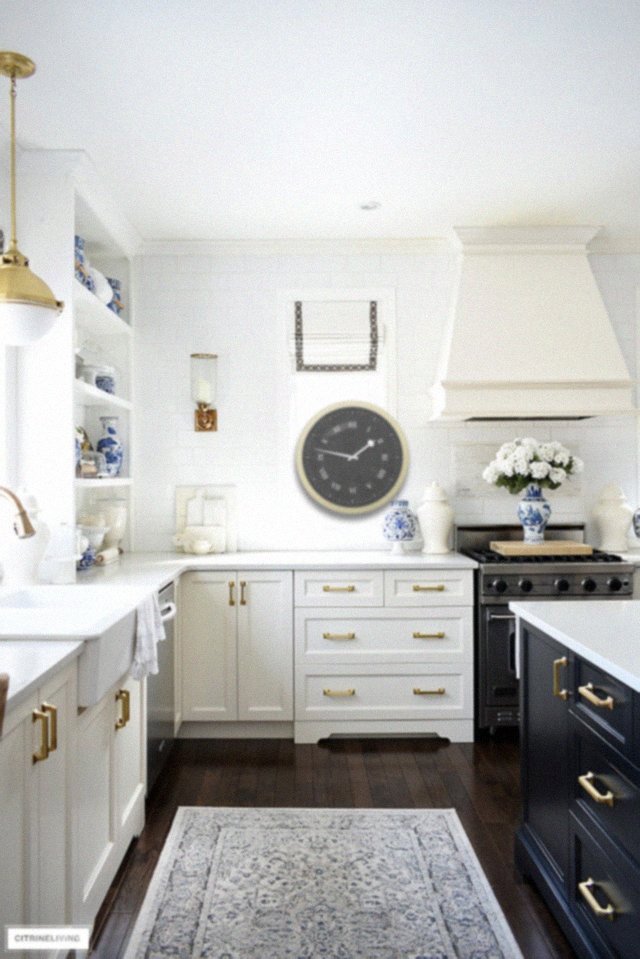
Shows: h=1 m=47
